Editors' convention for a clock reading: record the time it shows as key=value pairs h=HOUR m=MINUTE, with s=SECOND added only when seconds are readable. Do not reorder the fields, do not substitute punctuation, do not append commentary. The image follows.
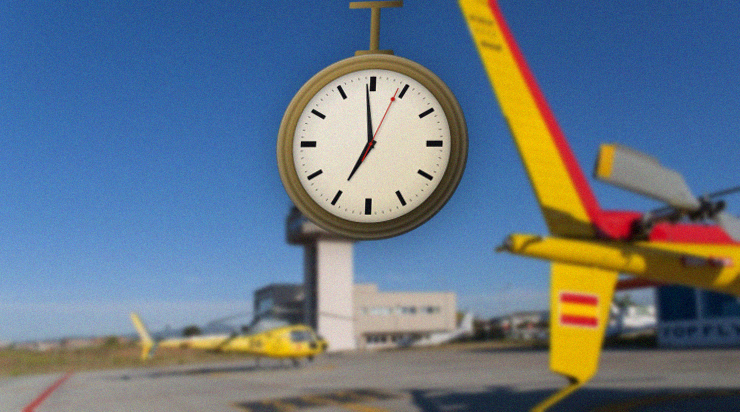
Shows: h=6 m=59 s=4
